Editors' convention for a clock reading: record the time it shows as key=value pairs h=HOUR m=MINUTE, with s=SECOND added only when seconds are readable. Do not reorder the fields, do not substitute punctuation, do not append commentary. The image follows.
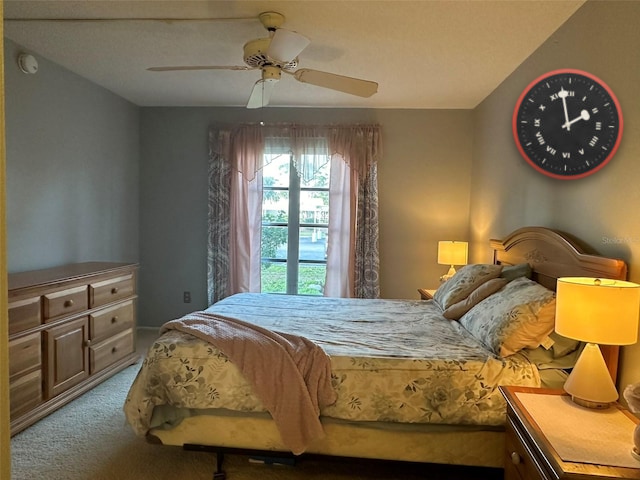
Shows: h=1 m=58
